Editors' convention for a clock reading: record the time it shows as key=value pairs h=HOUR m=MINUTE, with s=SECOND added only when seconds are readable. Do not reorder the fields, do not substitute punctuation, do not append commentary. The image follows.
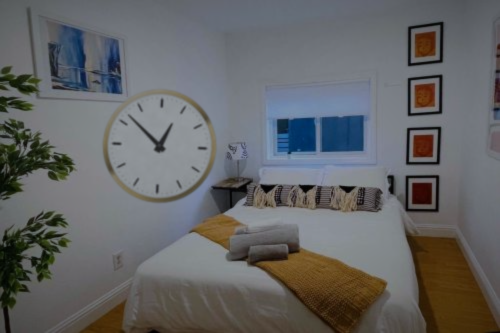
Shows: h=12 m=52
